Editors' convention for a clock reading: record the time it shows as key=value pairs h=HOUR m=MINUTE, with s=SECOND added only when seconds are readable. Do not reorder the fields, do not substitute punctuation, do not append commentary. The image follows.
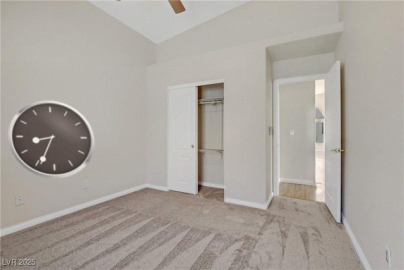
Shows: h=8 m=34
